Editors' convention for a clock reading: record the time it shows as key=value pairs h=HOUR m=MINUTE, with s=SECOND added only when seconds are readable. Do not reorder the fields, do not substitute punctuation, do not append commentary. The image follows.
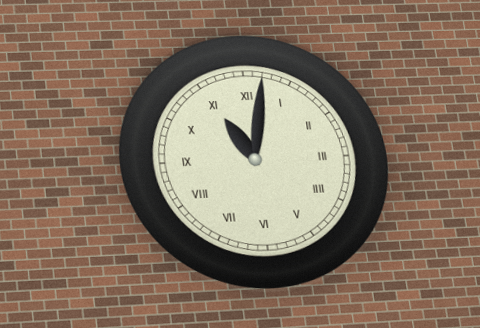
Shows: h=11 m=2
